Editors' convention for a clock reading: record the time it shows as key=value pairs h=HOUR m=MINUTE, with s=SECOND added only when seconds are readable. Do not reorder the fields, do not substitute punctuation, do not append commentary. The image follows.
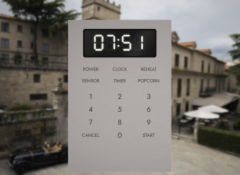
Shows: h=7 m=51
